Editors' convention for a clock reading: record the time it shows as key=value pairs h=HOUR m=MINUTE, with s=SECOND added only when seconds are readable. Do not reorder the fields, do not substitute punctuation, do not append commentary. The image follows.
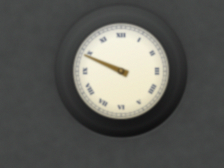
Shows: h=9 m=49
